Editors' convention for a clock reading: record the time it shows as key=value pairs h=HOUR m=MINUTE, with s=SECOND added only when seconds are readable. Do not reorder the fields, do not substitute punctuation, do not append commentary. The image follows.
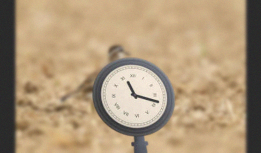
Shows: h=11 m=18
